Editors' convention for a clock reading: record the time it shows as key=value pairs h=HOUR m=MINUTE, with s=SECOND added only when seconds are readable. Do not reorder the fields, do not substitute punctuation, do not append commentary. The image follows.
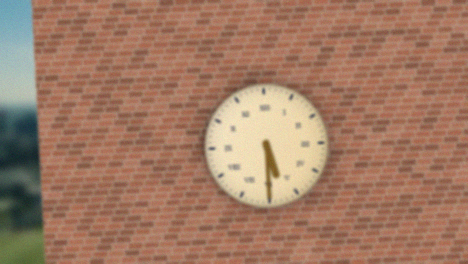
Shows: h=5 m=30
